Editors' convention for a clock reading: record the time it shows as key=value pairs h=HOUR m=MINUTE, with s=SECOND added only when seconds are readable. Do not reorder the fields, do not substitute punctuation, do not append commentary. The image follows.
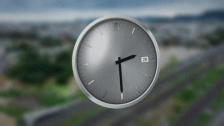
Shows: h=2 m=30
